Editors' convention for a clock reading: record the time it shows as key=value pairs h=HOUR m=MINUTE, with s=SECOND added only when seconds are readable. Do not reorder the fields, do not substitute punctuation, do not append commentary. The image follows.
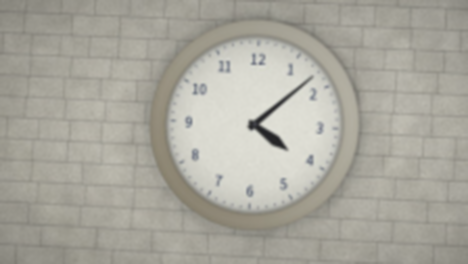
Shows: h=4 m=8
